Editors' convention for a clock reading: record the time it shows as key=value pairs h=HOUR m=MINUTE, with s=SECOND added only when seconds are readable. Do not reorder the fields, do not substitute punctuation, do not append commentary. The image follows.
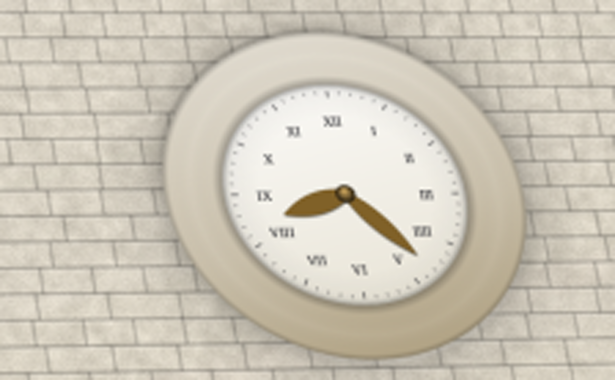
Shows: h=8 m=23
